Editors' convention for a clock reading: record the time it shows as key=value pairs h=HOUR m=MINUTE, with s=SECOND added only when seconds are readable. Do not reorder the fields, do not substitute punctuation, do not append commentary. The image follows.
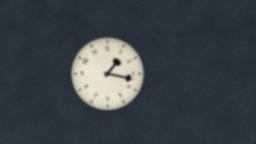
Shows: h=1 m=17
